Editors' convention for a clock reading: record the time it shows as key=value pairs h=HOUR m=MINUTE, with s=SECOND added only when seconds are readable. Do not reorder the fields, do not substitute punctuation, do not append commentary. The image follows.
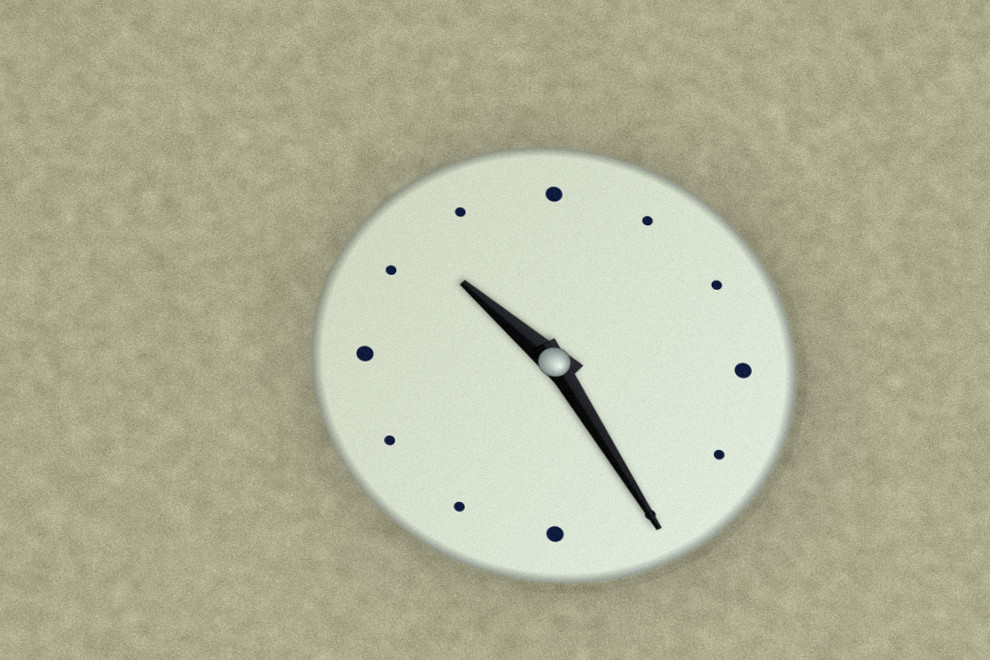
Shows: h=10 m=25
